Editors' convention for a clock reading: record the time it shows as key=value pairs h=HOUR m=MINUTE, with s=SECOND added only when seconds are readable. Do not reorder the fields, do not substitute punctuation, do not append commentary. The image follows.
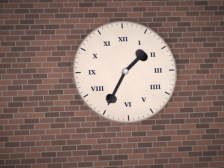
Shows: h=1 m=35
